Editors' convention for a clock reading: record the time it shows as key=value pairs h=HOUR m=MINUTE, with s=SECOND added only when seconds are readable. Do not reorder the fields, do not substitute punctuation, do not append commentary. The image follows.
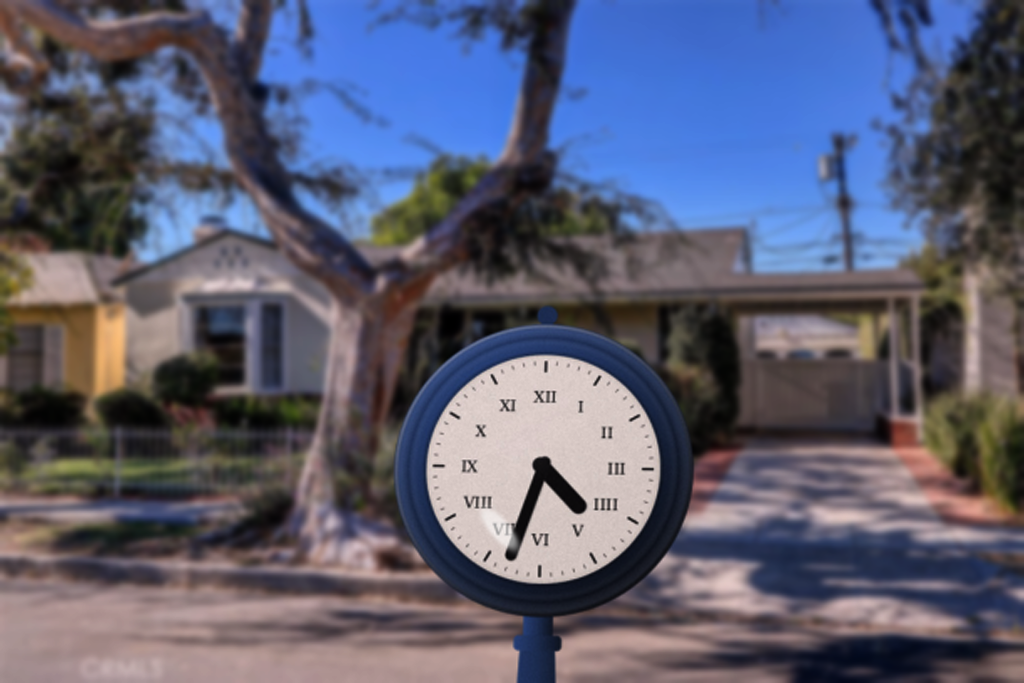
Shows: h=4 m=33
